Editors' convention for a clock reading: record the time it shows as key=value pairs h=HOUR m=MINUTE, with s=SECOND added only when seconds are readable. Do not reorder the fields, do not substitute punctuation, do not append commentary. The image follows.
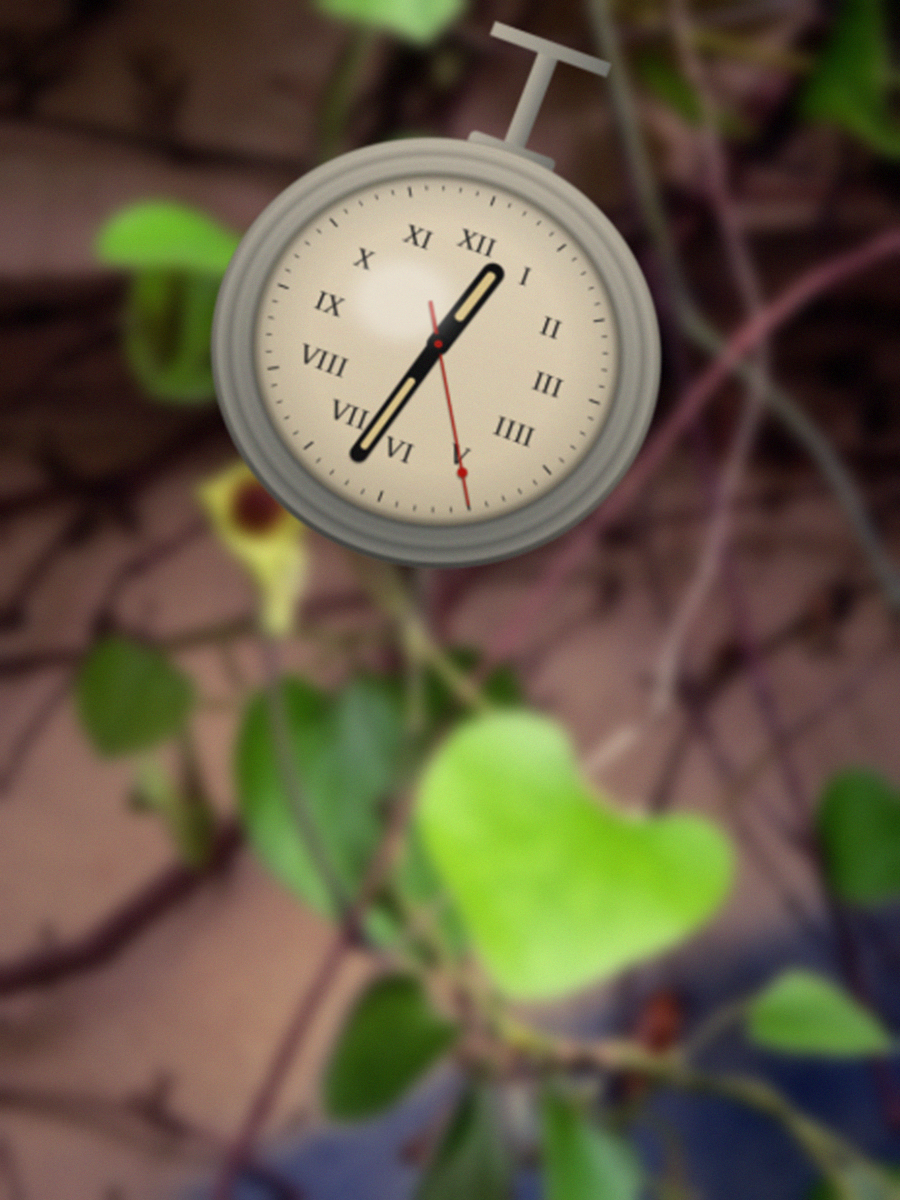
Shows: h=12 m=32 s=25
